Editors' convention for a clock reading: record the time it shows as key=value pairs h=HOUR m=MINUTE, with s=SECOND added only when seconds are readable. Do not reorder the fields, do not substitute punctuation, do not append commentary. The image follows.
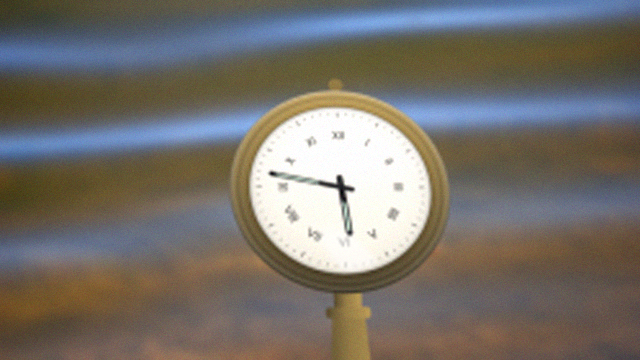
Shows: h=5 m=47
